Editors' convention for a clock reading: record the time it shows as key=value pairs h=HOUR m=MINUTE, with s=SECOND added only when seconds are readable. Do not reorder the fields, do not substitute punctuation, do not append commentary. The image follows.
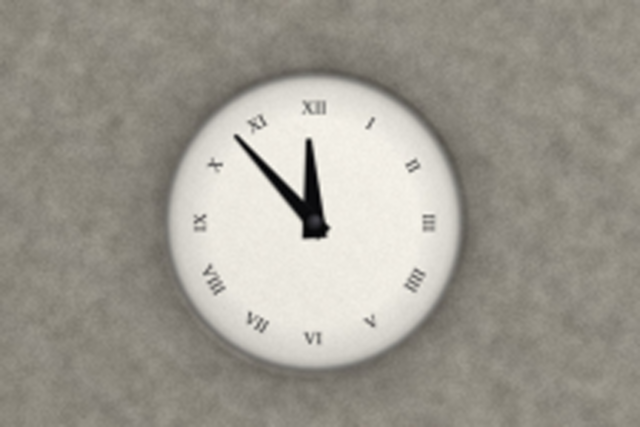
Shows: h=11 m=53
